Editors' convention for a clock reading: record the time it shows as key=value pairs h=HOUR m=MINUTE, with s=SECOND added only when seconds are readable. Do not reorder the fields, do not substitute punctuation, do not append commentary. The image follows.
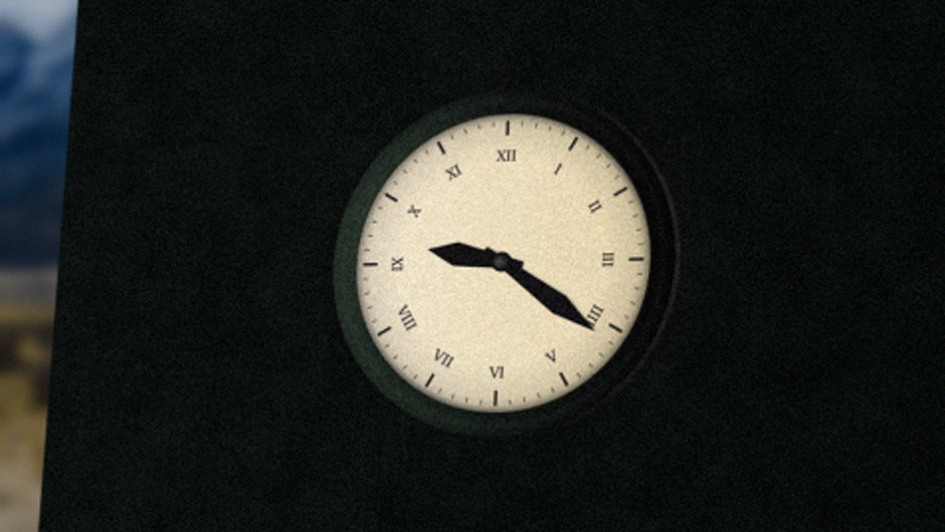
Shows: h=9 m=21
